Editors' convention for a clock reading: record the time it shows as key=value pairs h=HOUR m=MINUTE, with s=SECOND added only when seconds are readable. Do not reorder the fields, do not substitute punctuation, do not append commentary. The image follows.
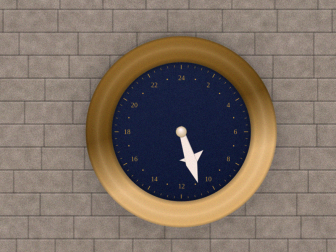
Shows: h=10 m=27
